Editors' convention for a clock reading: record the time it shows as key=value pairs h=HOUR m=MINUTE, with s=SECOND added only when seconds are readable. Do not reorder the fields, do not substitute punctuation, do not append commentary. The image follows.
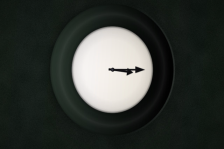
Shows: h=3 m=15
